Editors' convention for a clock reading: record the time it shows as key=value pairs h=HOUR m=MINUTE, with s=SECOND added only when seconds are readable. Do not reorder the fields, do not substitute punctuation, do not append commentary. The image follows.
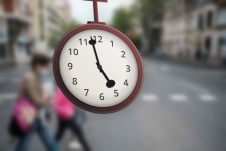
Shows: h=4 m=58
